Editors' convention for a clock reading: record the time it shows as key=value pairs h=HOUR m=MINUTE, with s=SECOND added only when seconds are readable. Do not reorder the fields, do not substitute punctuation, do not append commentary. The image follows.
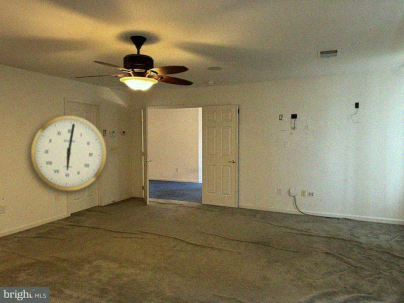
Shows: h=6 m=1
